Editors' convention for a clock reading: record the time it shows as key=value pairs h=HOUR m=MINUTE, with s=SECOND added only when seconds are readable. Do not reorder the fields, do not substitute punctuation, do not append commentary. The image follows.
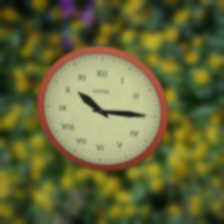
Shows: h=10 m=15
